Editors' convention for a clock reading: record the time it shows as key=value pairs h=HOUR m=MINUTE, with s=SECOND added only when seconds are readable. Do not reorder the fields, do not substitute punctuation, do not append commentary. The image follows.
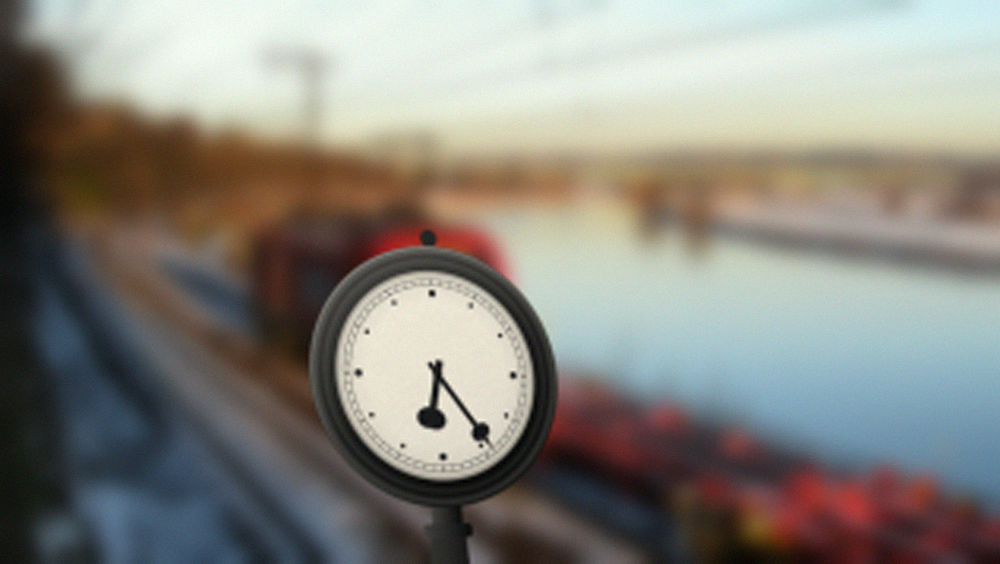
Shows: h=6 m=24
